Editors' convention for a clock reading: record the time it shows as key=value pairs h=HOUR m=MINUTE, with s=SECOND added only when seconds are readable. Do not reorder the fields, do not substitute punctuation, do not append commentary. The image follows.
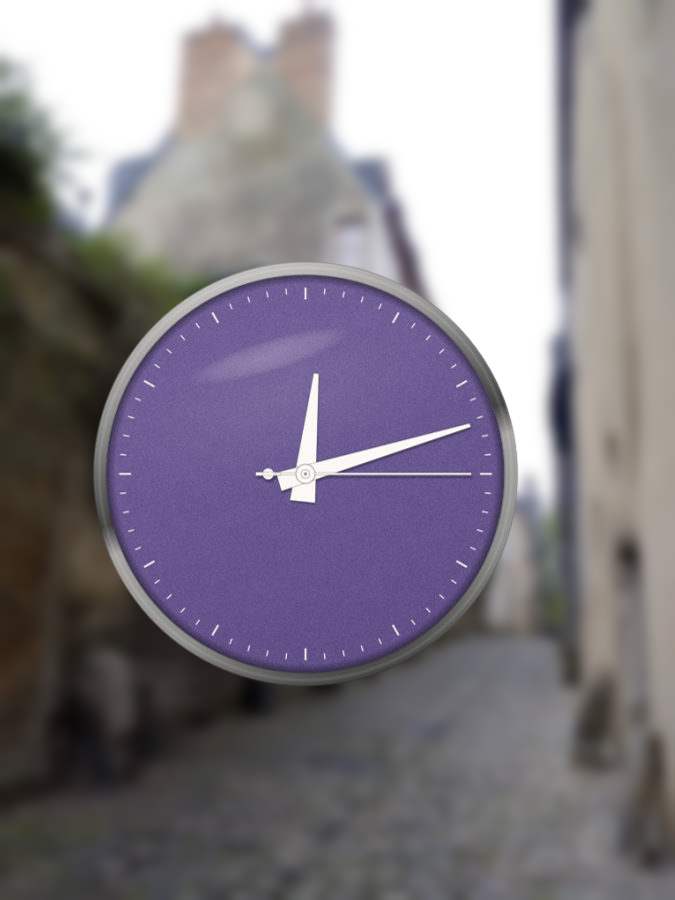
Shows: h=12 m=12 s=15
